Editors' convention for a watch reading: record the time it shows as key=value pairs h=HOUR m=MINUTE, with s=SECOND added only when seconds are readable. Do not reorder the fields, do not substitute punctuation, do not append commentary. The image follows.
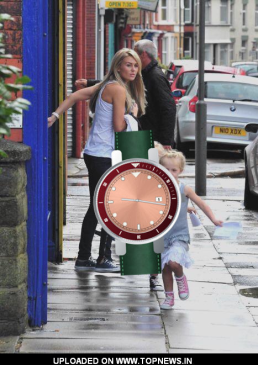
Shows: h=9 m=17
